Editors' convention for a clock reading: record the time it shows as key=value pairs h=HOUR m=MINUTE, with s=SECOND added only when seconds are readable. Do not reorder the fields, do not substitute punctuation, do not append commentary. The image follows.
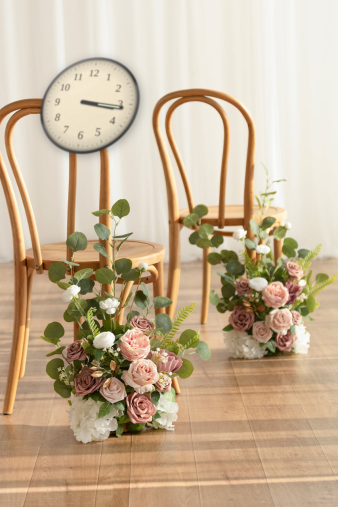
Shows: h=3 m=16
